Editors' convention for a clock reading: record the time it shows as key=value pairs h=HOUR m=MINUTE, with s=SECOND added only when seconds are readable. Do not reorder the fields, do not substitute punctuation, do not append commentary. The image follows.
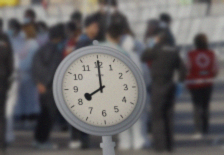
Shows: h=8 m=0
